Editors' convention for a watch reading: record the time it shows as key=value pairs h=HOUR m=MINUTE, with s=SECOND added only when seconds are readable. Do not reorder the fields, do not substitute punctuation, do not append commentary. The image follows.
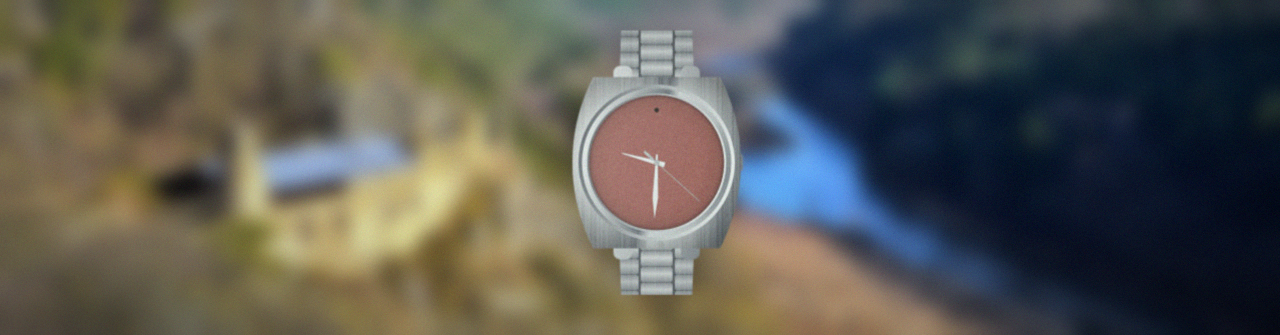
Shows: h=9 m=30 s=22
